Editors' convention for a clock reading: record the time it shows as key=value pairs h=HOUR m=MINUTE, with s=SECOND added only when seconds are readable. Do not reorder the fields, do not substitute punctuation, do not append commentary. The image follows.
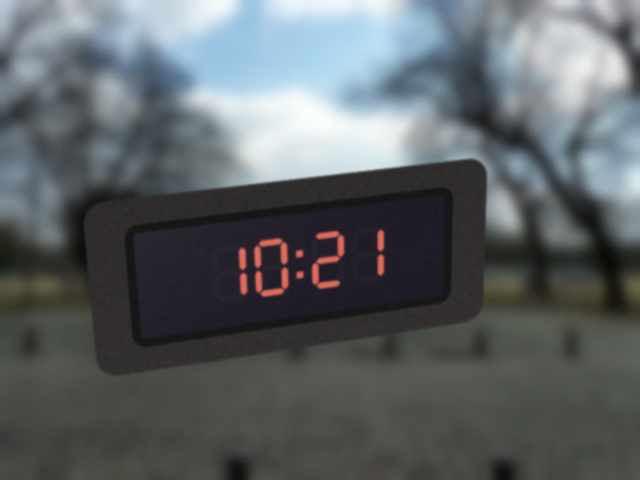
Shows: h=10 m=21
